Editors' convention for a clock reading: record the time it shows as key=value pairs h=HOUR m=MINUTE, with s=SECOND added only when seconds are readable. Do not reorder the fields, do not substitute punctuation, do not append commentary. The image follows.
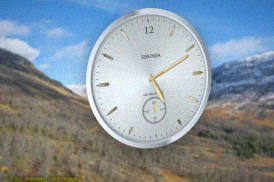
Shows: h=5 m=11
